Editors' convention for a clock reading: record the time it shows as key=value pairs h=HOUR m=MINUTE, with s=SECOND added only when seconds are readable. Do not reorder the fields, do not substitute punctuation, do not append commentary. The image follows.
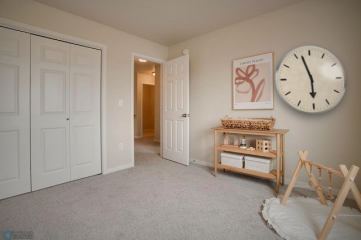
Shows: h=5 m=57
